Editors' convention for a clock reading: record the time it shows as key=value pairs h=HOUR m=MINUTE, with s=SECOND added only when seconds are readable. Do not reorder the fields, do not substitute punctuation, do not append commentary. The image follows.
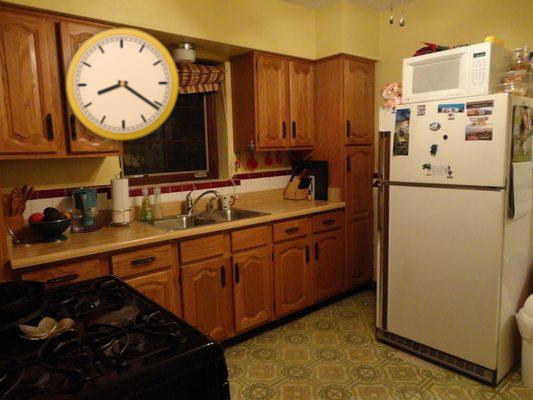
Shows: h=8 m=21
